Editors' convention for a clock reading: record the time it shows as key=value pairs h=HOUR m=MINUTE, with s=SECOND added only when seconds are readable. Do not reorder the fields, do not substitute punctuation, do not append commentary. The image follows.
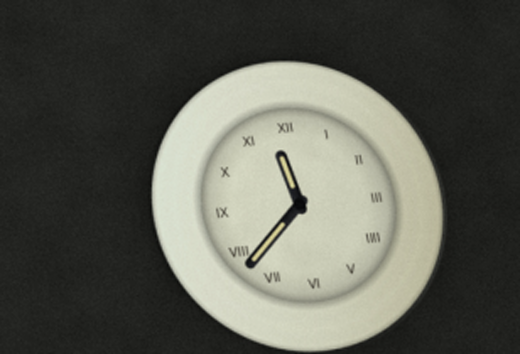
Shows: h=11 m=38
